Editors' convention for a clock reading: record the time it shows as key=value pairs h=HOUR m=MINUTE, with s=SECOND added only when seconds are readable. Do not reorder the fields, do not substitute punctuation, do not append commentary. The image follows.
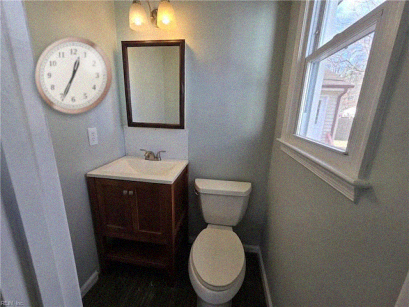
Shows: h=12 m=34
